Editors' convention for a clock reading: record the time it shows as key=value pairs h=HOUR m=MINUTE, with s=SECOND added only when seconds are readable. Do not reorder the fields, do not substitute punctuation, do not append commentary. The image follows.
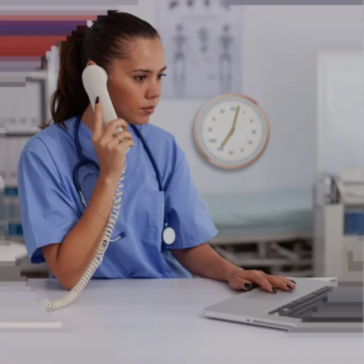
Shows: h=7 m=2
